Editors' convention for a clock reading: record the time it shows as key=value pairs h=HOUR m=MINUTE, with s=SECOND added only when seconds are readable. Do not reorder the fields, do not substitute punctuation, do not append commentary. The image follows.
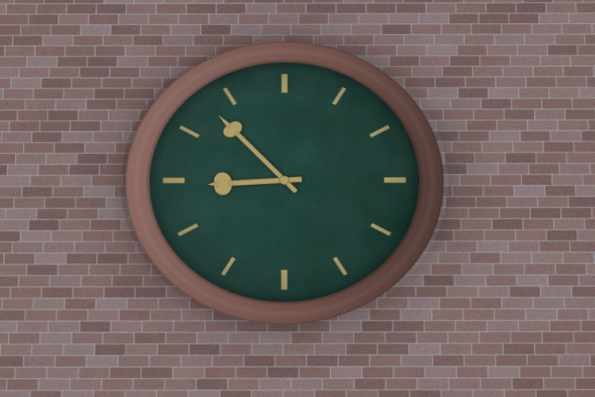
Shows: h=8 m=53
